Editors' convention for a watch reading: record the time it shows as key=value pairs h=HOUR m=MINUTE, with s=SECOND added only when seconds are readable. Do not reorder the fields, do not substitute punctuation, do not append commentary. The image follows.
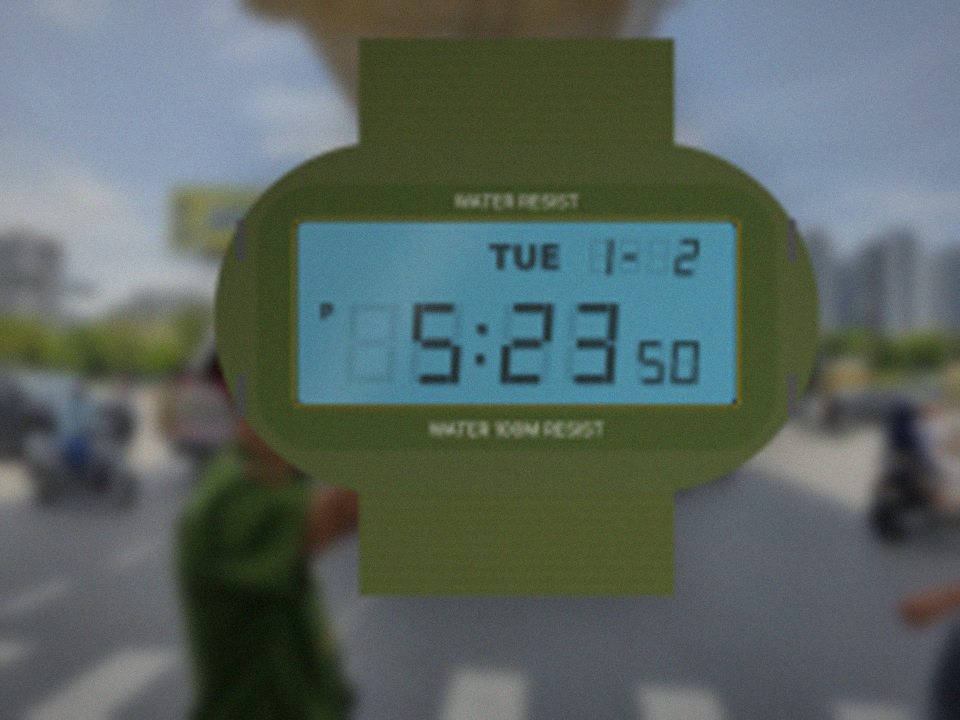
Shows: h=5 m=23 s=50
